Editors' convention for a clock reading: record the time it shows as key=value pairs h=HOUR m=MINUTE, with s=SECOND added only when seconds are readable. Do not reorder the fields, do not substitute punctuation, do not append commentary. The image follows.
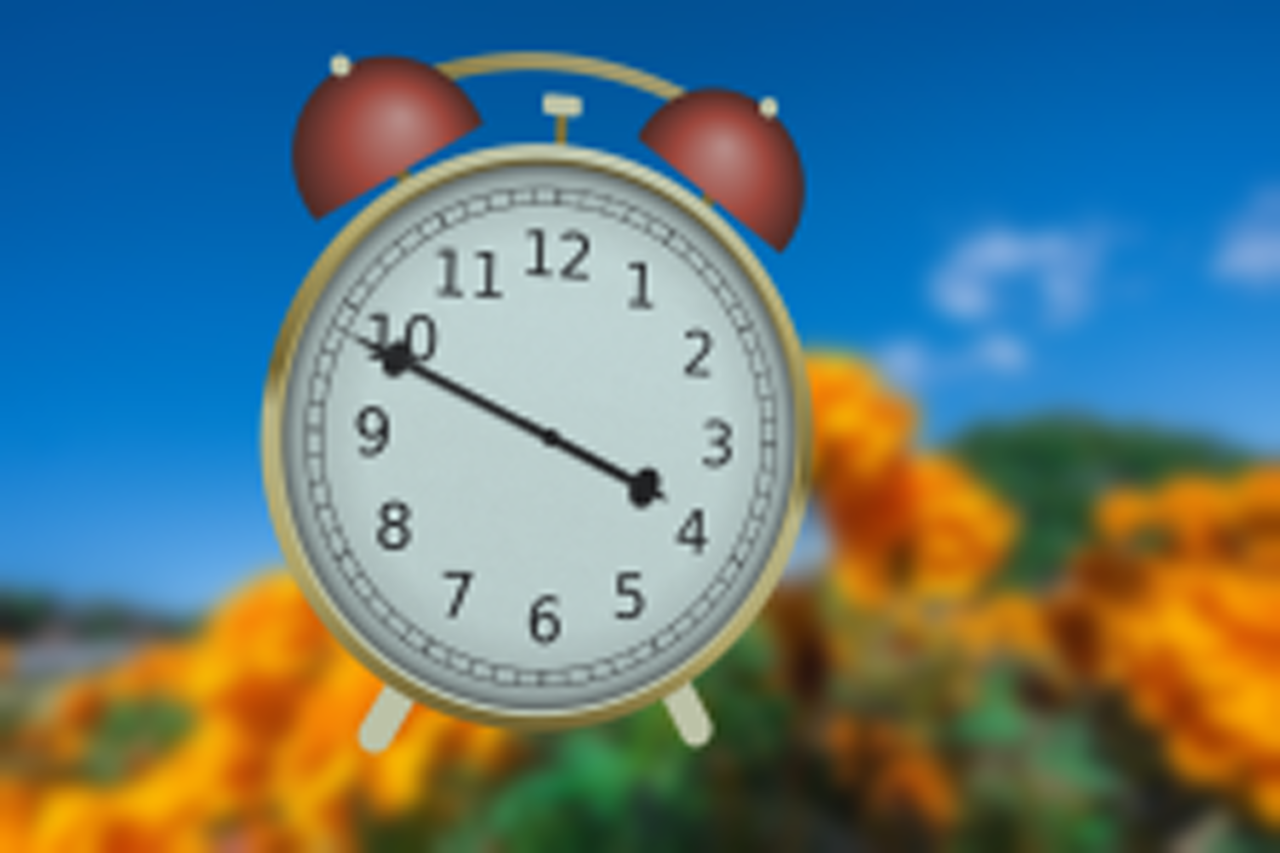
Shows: h=3 m=49
